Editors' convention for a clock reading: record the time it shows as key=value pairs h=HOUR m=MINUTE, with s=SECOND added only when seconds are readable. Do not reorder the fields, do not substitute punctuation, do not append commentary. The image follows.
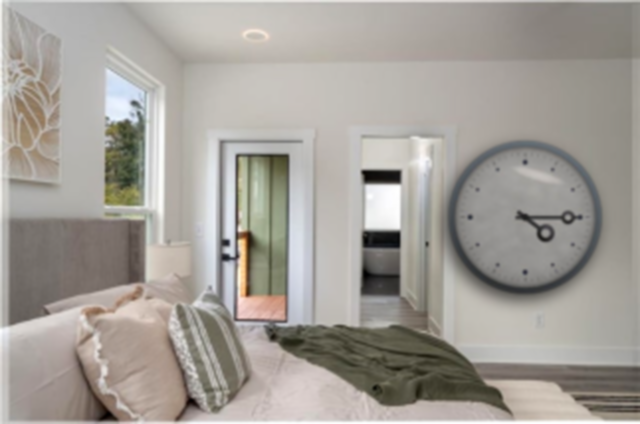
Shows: h=4 m=15
